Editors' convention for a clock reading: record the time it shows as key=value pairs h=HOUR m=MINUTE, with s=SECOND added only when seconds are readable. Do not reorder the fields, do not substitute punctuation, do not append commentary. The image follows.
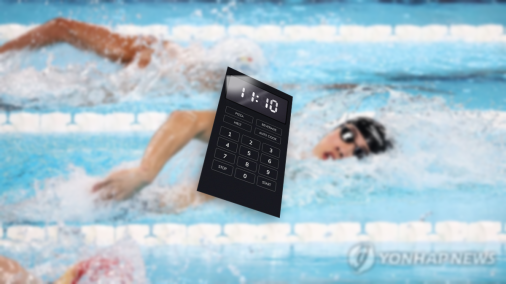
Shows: h=11 m=10
